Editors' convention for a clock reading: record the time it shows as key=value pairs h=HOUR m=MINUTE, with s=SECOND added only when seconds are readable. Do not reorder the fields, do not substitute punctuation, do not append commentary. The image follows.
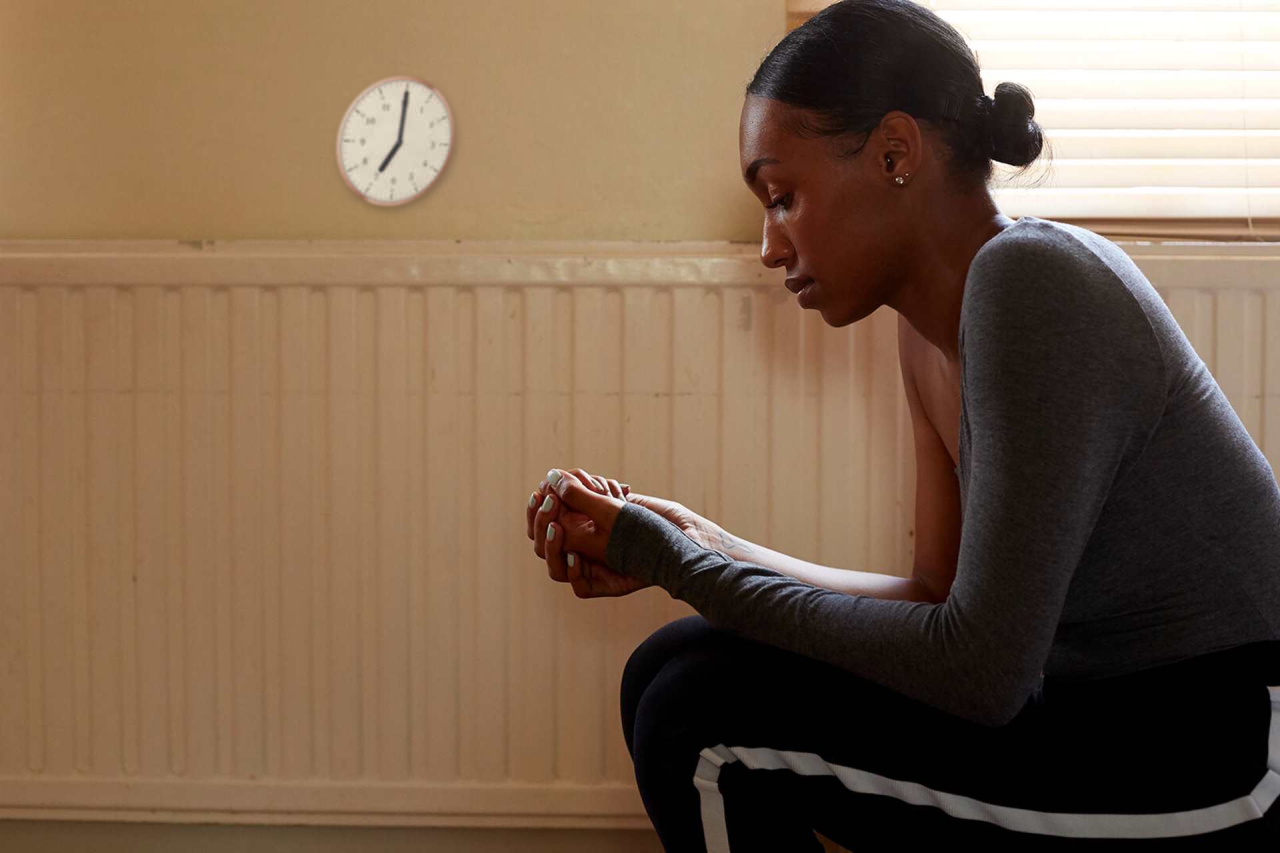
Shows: h=7 m=0
